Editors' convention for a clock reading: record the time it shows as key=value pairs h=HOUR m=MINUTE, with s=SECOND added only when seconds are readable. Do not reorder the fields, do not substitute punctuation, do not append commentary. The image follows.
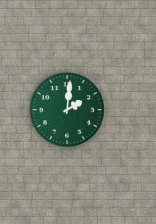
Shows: h=2 m=1
